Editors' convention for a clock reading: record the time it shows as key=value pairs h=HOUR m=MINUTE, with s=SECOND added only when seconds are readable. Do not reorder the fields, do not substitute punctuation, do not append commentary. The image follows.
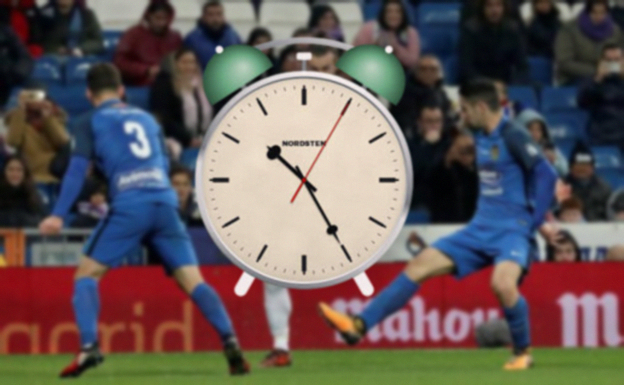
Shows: h=10 m=25 s=5
